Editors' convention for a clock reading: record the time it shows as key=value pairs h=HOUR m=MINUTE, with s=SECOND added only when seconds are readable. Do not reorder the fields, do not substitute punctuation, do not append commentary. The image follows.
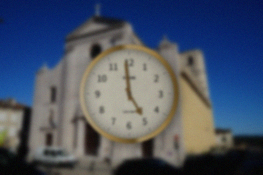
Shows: h=4 m=59
